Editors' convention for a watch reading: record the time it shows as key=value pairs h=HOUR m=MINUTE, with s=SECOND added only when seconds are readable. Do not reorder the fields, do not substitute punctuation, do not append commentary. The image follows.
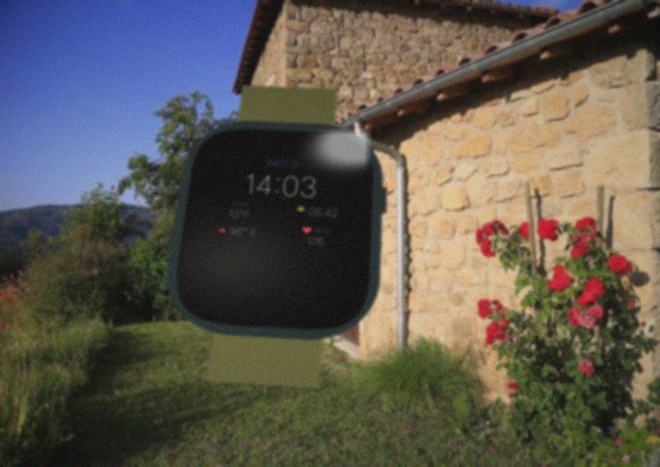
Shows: h=14 m=3
